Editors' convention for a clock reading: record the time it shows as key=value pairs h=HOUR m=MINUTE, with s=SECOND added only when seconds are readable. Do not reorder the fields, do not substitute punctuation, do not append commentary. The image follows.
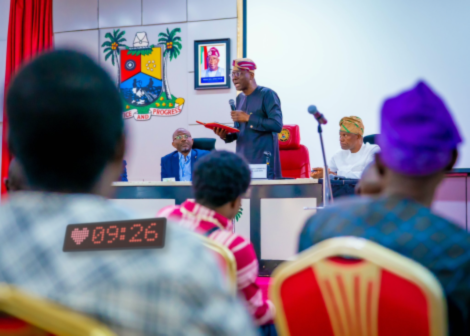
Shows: h=9 m=26
